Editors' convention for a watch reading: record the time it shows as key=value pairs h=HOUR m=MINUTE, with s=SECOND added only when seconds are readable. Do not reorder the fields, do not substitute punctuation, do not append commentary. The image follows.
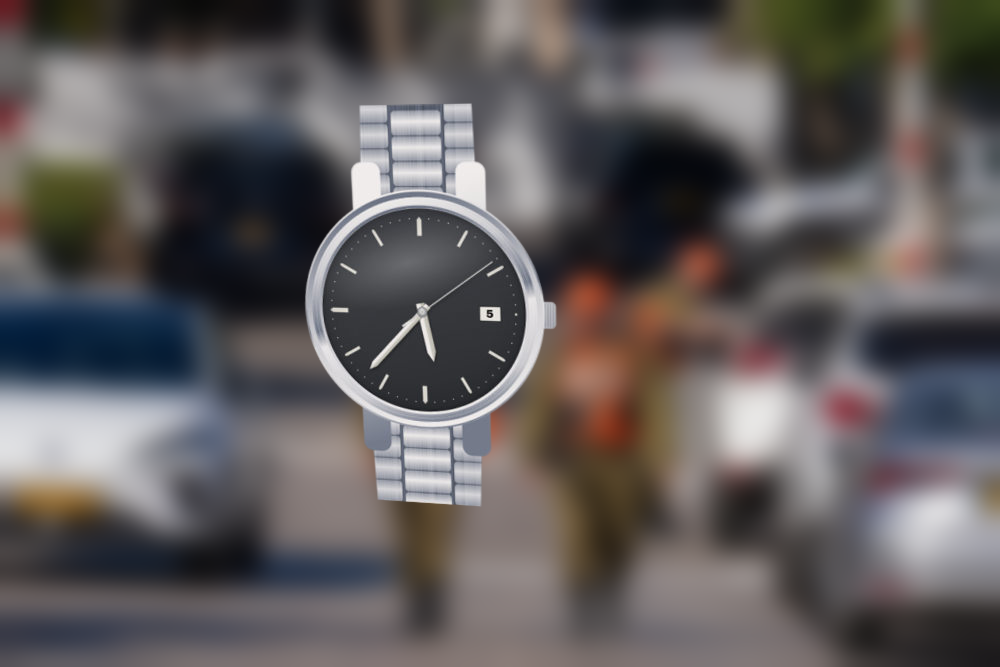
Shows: h=5 m=37 s=9
